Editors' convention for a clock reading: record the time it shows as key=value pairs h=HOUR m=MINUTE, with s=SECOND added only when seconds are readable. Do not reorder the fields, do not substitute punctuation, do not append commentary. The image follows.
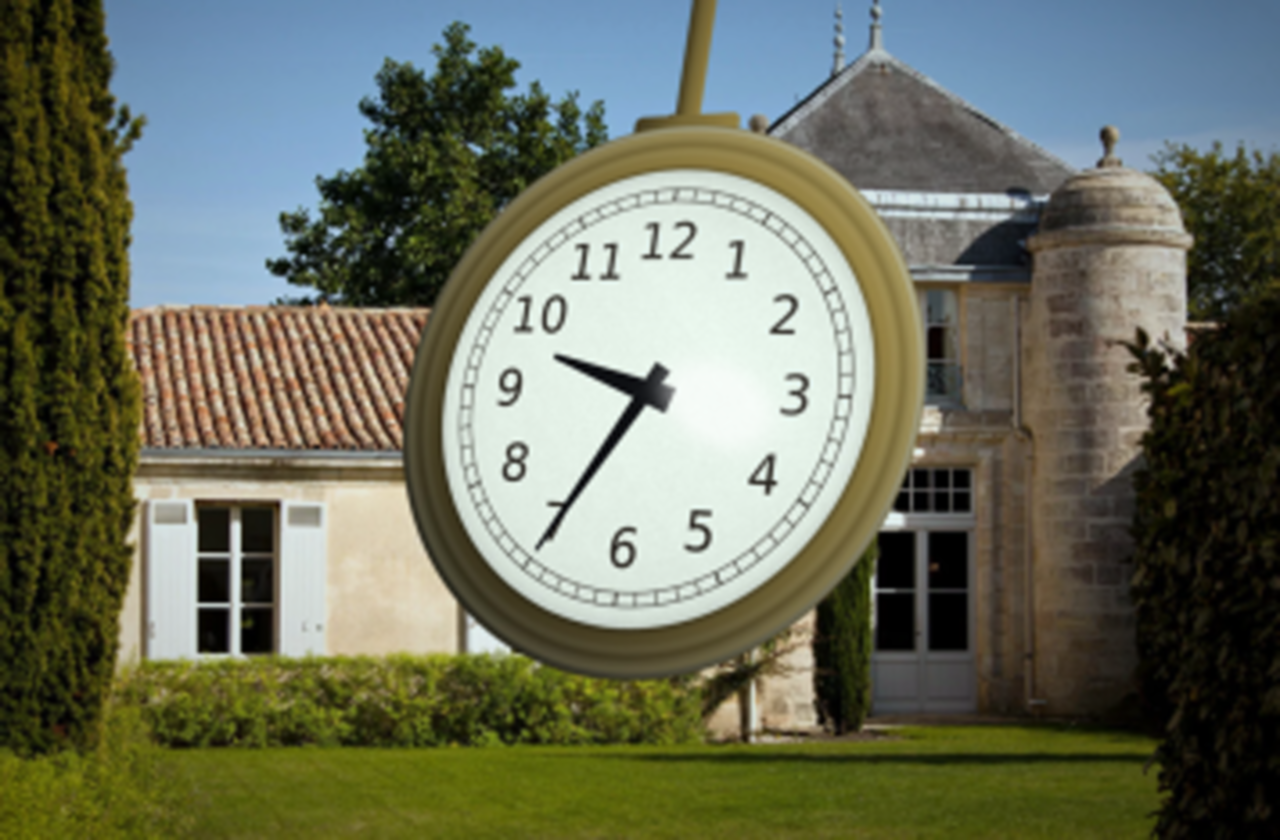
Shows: h=9 m=35
